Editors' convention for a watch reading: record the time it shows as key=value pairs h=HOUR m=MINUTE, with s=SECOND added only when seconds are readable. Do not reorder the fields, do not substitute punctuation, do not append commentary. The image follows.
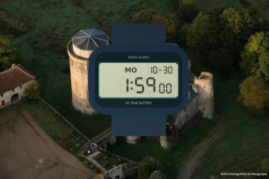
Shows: h=1 m=59 s=0
